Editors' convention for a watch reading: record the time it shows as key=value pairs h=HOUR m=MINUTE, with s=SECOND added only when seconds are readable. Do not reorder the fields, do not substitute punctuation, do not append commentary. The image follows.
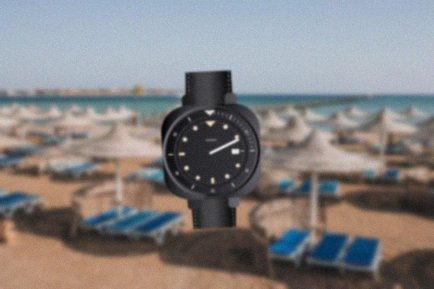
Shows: h=2 m=11
